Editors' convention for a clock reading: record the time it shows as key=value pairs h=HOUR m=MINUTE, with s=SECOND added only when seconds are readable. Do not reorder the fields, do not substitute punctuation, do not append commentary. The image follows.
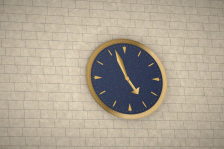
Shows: h=4 m=57
